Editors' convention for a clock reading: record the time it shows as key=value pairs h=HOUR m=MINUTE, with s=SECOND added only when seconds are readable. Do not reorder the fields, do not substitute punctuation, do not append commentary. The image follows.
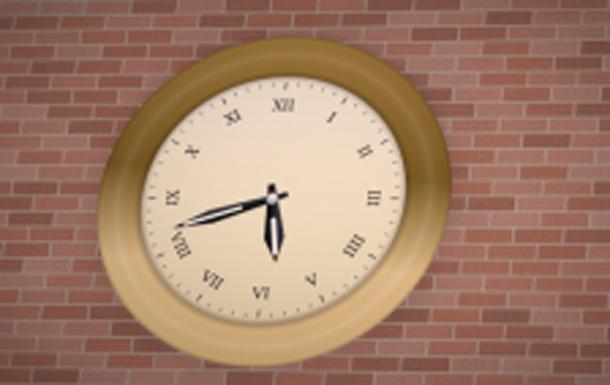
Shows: h=5 m=42
